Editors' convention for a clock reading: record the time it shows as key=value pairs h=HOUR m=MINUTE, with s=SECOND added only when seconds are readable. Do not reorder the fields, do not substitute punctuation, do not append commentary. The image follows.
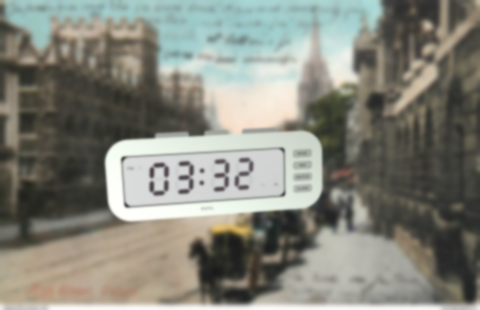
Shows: h=3 m=32
